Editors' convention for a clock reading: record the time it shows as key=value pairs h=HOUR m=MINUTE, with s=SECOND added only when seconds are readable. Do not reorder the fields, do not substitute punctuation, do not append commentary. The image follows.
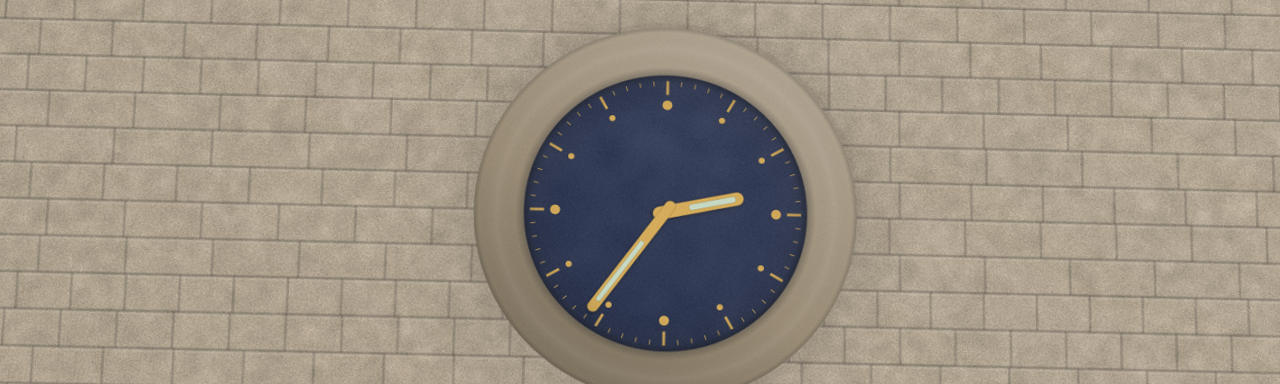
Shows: h=2 m=36
